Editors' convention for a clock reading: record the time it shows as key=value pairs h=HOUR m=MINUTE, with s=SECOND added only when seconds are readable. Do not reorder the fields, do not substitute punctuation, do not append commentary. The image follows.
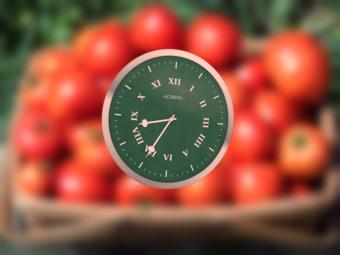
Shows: h=8 m=35
